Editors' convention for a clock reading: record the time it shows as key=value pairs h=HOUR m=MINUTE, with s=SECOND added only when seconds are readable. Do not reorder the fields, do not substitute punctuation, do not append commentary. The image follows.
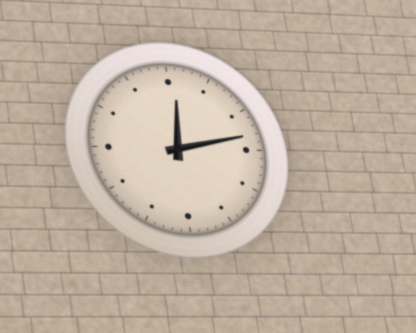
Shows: h=12 m=13
